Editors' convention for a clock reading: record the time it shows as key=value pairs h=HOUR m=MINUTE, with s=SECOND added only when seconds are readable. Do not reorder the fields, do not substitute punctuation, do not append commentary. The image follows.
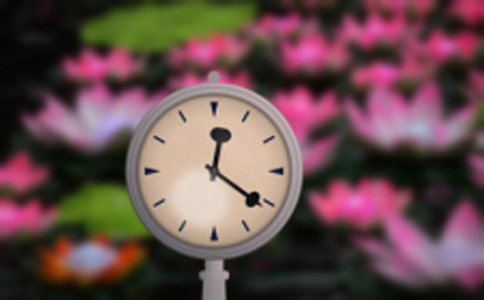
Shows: h=12 m=21
